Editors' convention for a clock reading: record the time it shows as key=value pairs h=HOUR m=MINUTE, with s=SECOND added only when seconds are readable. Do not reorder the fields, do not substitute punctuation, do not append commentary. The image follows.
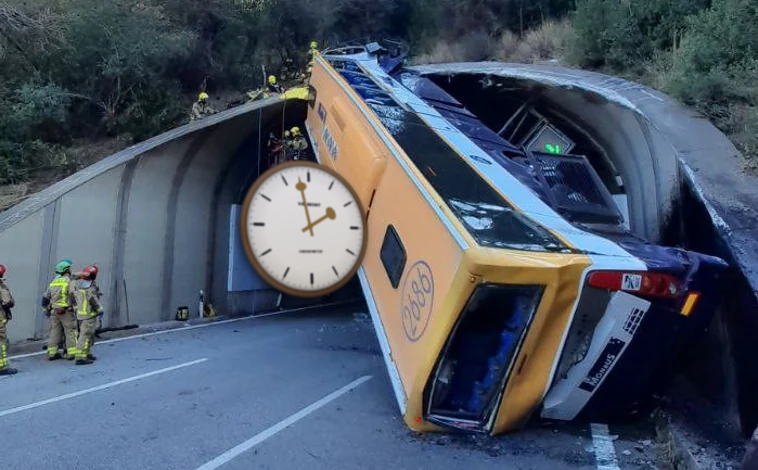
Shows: h=1 m=58
